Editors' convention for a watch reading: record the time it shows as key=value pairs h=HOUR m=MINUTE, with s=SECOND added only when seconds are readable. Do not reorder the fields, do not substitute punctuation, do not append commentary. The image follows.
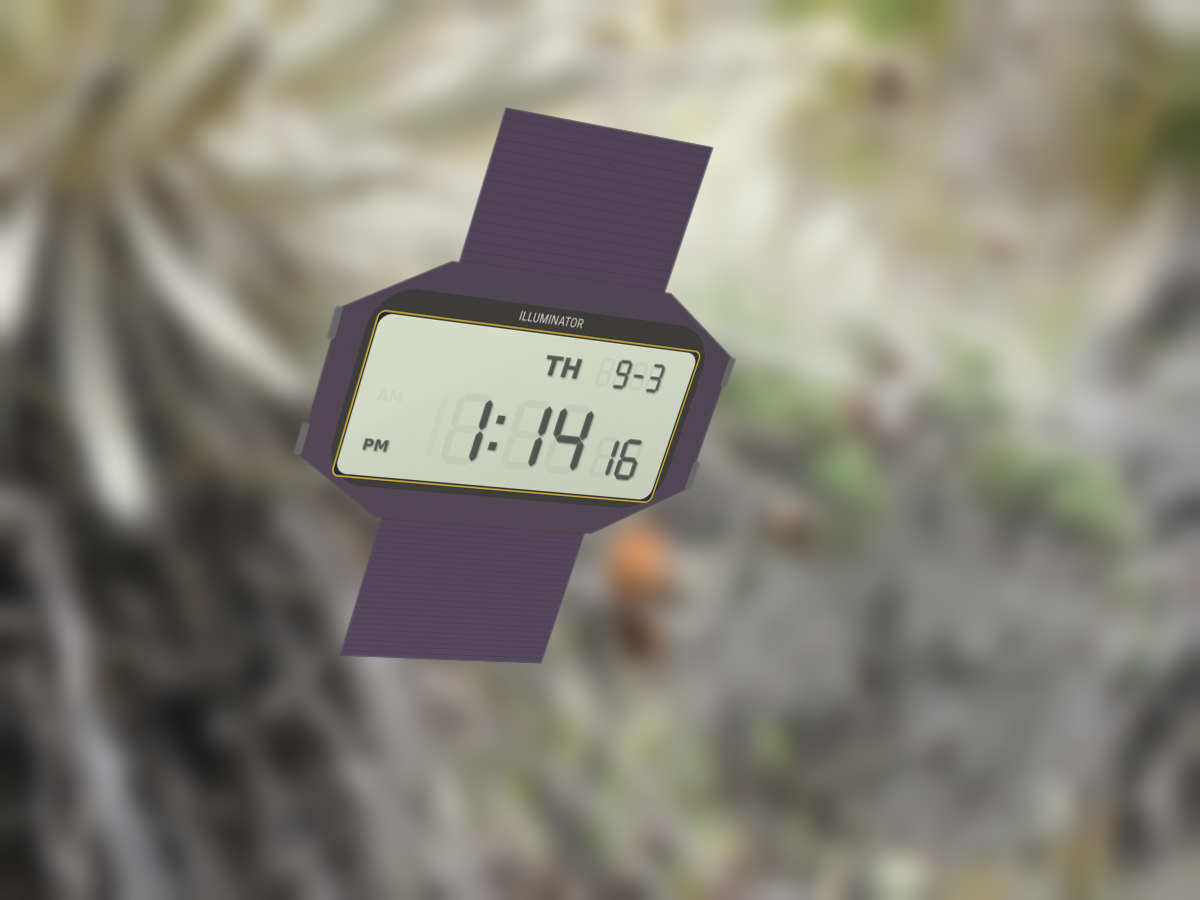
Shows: h=1 m=14 s=16
